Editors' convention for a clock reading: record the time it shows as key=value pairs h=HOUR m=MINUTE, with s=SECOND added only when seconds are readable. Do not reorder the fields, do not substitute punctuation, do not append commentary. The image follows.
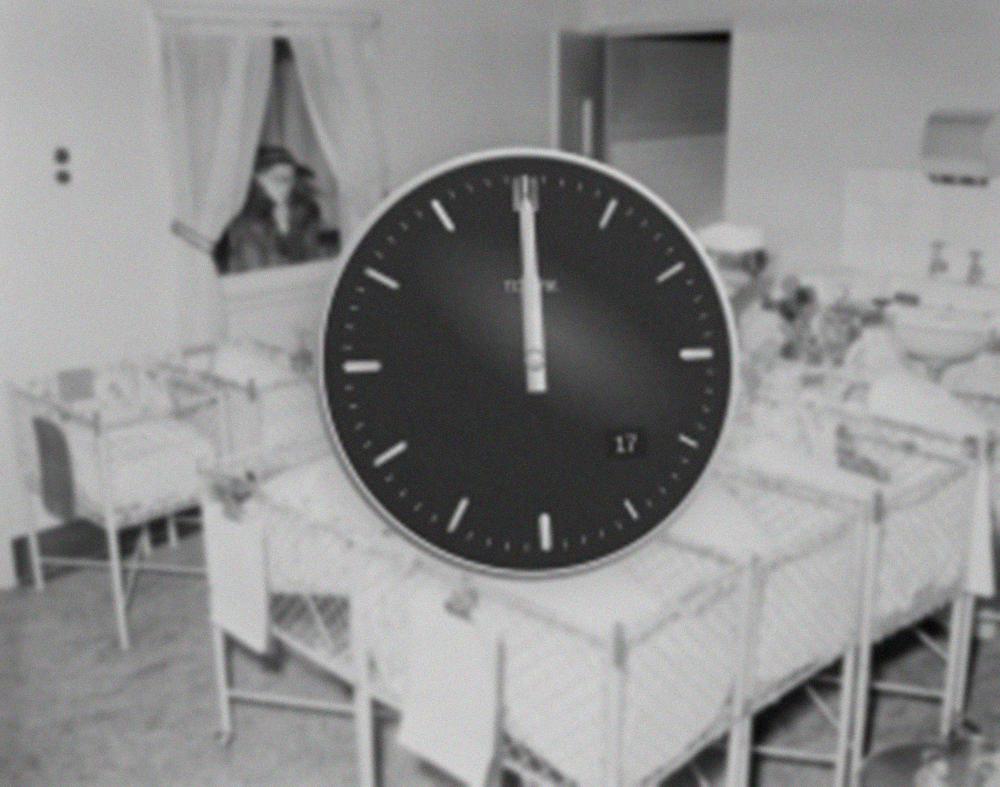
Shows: h=12 m=0
